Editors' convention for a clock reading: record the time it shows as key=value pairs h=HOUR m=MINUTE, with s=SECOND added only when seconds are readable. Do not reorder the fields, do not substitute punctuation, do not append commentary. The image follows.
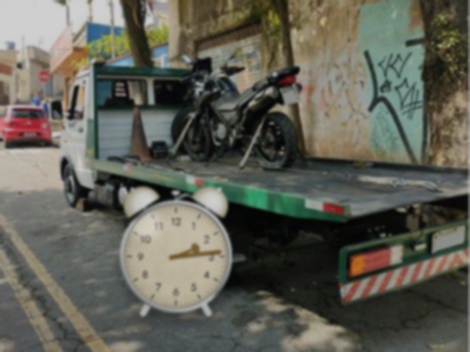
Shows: h=2 m=14
